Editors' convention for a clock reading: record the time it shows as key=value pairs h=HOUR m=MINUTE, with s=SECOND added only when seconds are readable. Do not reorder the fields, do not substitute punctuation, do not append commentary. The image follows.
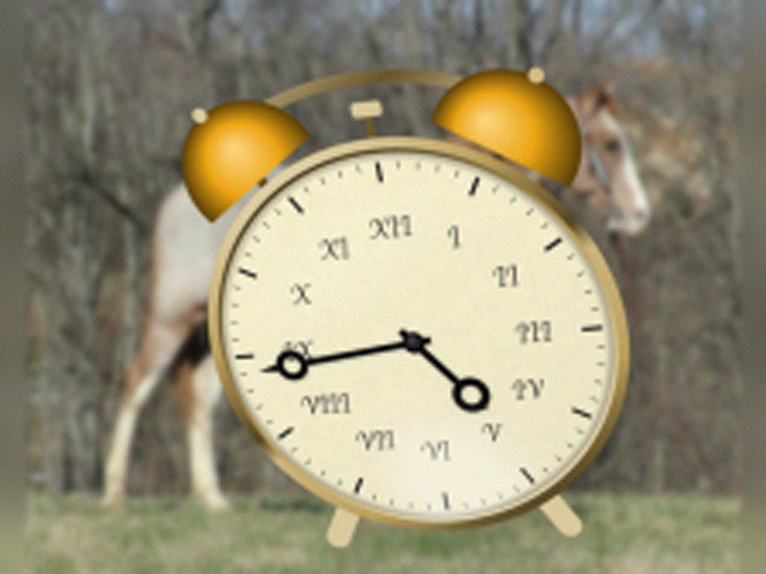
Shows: h=4 m=44
